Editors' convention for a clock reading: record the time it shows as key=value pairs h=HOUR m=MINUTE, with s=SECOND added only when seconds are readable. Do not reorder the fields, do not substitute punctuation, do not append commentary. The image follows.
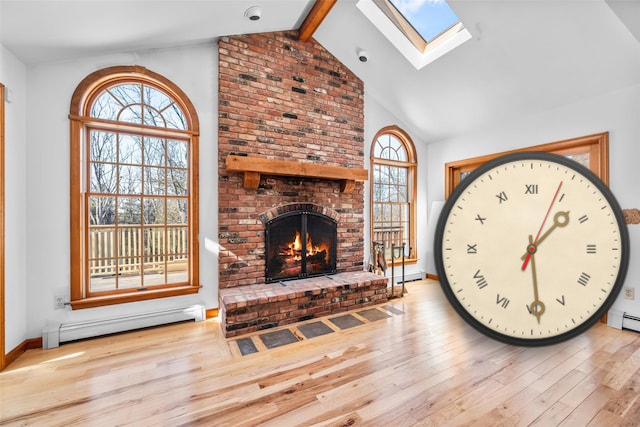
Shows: h=1 m=29 s=4
